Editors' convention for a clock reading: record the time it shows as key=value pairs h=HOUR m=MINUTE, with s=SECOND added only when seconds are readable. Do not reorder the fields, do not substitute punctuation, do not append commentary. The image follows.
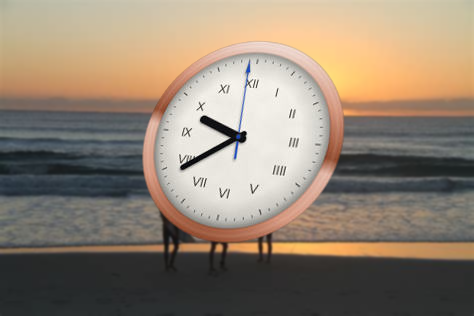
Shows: h=9 m=38 s=59
